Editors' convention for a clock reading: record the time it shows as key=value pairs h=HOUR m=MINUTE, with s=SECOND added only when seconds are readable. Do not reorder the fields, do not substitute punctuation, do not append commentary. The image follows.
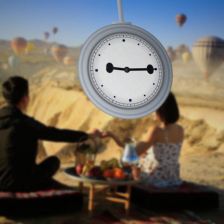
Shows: h=9 m=15
